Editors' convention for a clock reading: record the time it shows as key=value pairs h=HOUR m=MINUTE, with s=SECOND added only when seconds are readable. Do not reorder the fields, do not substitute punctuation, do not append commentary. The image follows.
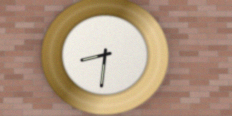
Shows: h=8 m=31
